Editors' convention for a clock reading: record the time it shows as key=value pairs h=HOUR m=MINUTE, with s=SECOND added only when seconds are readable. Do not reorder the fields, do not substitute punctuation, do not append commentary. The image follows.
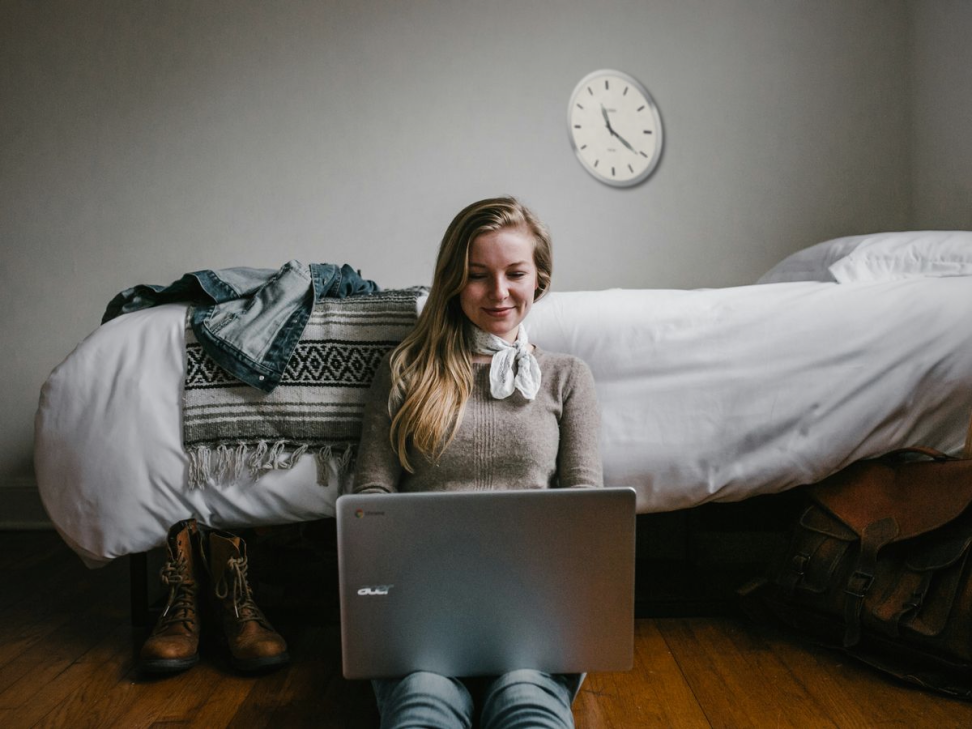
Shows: h=11 m=21
